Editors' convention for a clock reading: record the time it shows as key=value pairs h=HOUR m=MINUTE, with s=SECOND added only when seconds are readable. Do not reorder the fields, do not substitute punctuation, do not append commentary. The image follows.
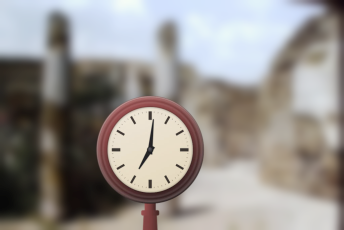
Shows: h=7 m=1
